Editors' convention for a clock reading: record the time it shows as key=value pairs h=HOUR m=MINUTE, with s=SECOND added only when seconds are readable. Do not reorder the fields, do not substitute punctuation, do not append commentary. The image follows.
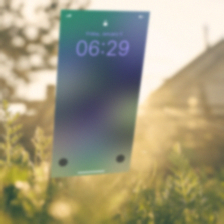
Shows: h=6 m=29
